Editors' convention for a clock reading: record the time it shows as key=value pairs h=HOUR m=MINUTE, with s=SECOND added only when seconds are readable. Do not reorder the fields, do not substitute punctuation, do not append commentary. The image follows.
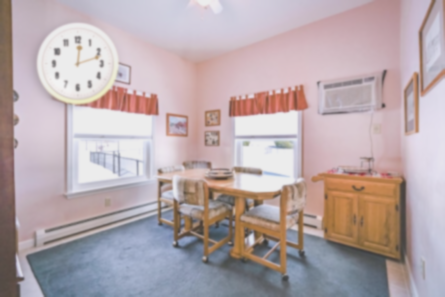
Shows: h=12 m=12
